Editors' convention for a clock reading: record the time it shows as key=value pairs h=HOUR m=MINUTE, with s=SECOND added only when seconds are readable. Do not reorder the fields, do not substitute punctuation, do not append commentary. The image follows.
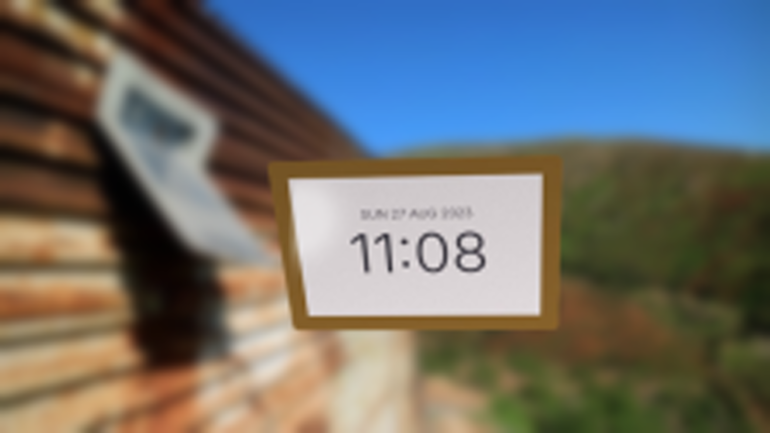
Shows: h=11 m=8
